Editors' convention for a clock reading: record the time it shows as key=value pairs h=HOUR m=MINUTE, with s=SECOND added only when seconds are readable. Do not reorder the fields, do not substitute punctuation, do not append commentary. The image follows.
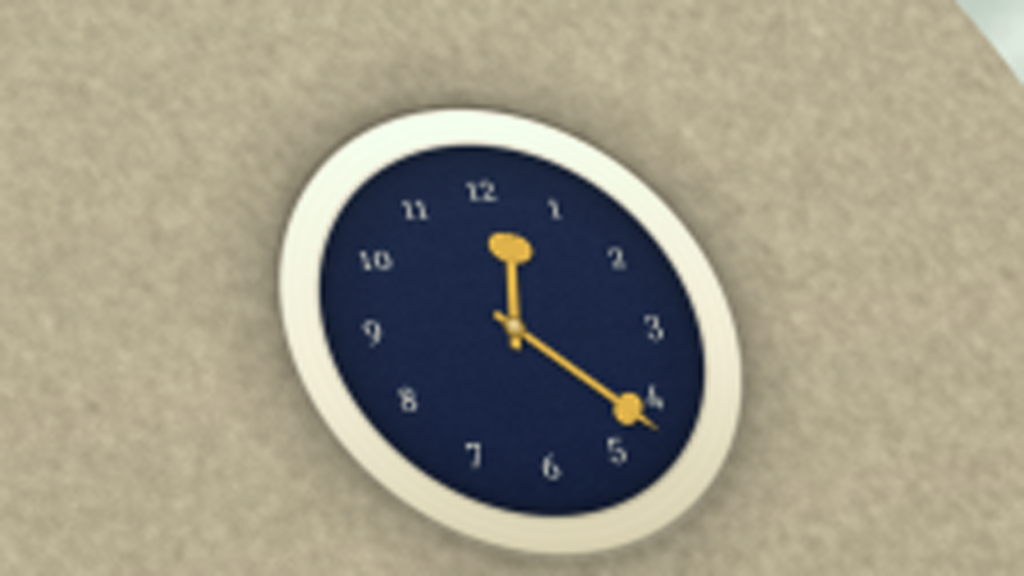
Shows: h=12 m=22
